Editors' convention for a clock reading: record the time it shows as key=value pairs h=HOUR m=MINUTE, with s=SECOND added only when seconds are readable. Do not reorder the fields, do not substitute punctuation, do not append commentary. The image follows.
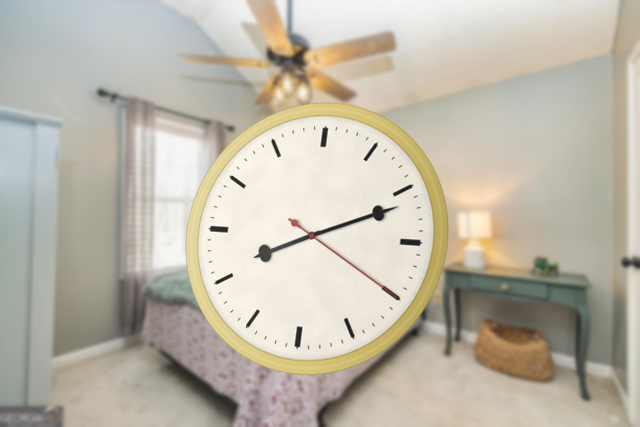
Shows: h=8 m=11 s=20
